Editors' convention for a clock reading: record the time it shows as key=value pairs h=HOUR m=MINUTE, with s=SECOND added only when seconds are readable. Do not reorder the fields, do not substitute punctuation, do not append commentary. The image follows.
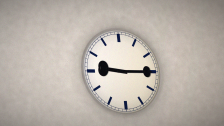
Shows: h=9 m=15
